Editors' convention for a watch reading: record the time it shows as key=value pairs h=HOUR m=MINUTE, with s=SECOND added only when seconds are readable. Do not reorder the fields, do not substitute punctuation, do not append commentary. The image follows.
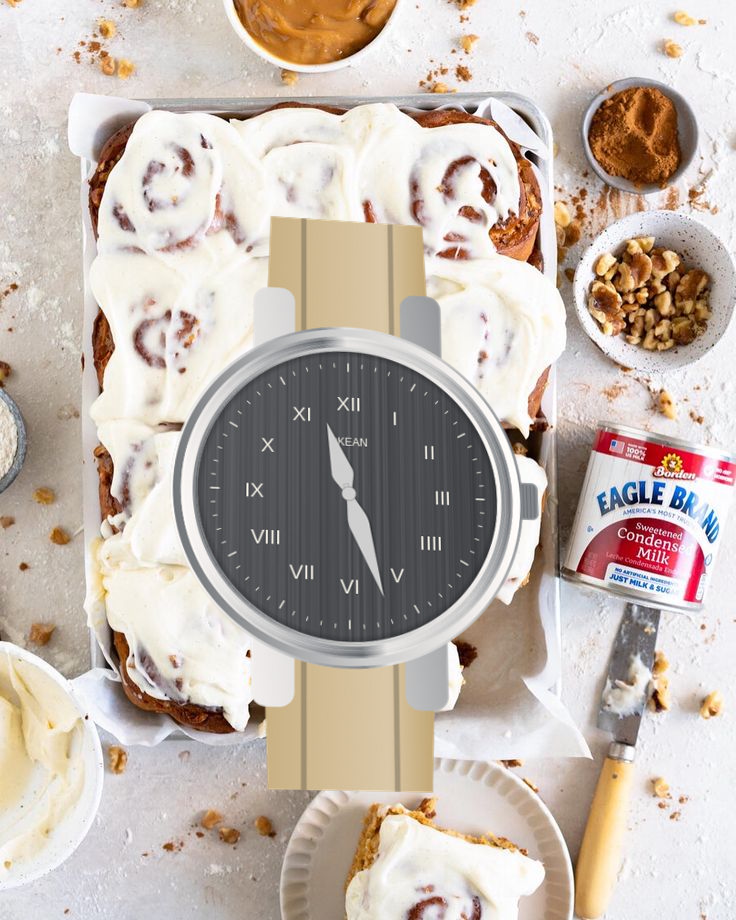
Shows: h=11 m=27
